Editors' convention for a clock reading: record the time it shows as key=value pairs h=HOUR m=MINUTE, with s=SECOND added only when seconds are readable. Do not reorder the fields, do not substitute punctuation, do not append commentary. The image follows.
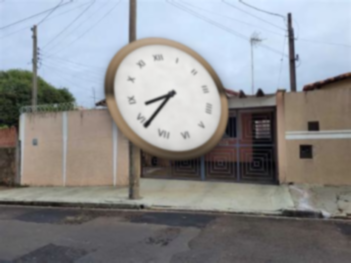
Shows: h=8 m=39
